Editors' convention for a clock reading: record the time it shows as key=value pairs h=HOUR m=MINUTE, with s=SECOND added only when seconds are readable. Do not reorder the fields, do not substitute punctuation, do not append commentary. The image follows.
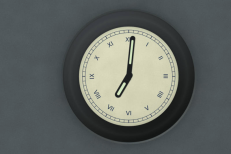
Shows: h=7 m=1
